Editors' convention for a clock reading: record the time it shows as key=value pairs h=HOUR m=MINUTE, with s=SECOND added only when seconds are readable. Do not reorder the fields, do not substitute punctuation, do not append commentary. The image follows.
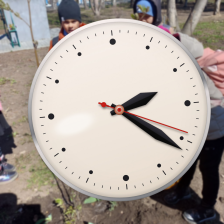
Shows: h=2 m=21 s=19
